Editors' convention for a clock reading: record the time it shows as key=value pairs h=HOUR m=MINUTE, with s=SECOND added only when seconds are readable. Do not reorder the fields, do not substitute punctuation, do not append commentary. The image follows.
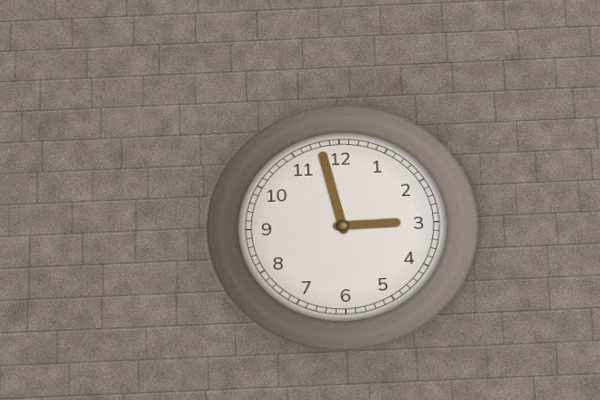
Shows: h=2 m=58
